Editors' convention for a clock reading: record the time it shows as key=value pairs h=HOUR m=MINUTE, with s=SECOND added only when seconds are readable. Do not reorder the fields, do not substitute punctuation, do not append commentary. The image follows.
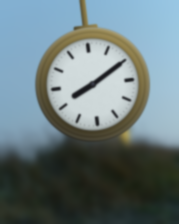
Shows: h=8 m=10
